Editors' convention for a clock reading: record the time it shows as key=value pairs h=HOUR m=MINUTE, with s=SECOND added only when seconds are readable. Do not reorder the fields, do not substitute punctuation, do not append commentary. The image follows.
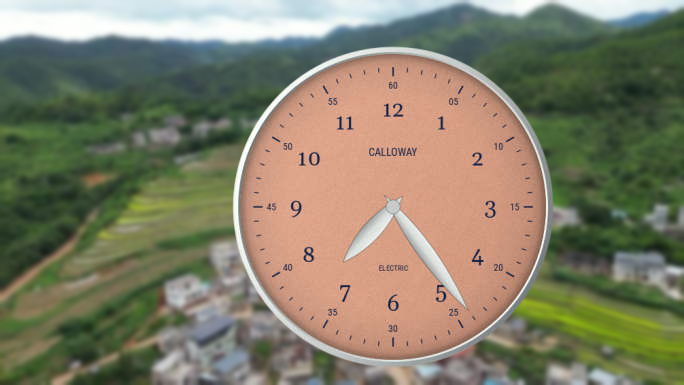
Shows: h=7 m=24
